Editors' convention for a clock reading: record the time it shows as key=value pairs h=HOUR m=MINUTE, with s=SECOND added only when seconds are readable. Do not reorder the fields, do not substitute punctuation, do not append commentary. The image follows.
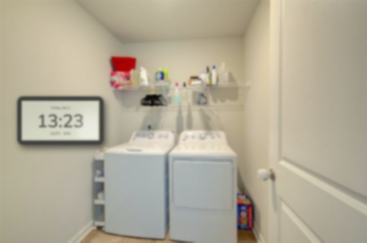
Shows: h=13 m=23
